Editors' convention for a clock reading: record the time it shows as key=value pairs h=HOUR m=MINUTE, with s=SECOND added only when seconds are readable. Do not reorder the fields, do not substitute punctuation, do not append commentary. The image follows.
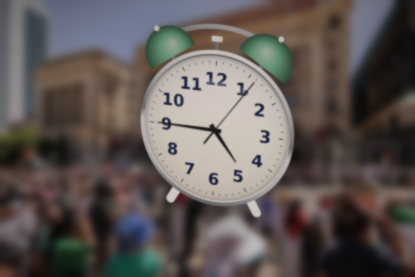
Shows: h=4 m=45 s=6
